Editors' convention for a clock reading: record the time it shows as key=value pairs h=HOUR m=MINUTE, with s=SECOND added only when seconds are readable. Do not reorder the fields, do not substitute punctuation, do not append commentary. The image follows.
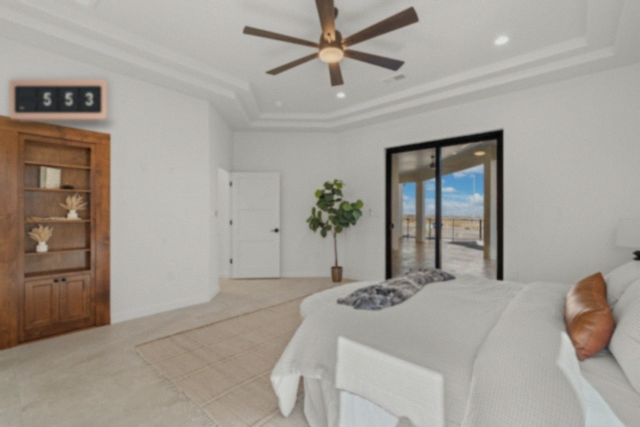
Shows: h=5 m=53
